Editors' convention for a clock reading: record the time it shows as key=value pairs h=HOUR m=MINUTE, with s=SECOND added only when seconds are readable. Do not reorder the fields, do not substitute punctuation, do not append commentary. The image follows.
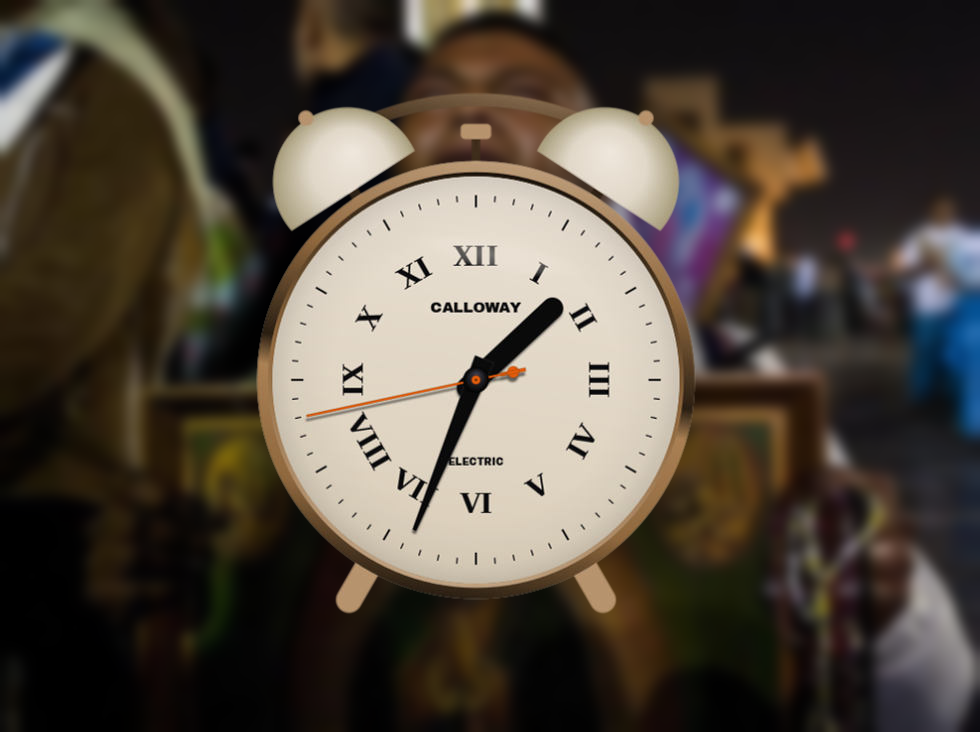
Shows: h=1 m=33 s=43
